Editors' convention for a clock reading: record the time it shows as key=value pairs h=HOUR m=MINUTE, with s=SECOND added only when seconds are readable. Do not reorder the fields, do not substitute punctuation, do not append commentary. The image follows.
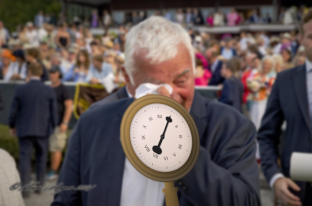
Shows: h=7 m=5
